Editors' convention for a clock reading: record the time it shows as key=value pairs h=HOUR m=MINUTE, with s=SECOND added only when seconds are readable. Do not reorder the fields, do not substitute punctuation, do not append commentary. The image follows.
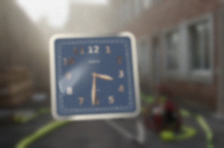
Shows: h=3 m=31
